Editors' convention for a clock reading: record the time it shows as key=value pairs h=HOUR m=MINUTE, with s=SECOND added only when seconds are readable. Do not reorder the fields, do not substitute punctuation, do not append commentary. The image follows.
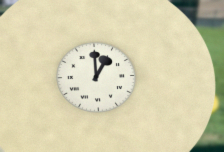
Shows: h=1 m=0
